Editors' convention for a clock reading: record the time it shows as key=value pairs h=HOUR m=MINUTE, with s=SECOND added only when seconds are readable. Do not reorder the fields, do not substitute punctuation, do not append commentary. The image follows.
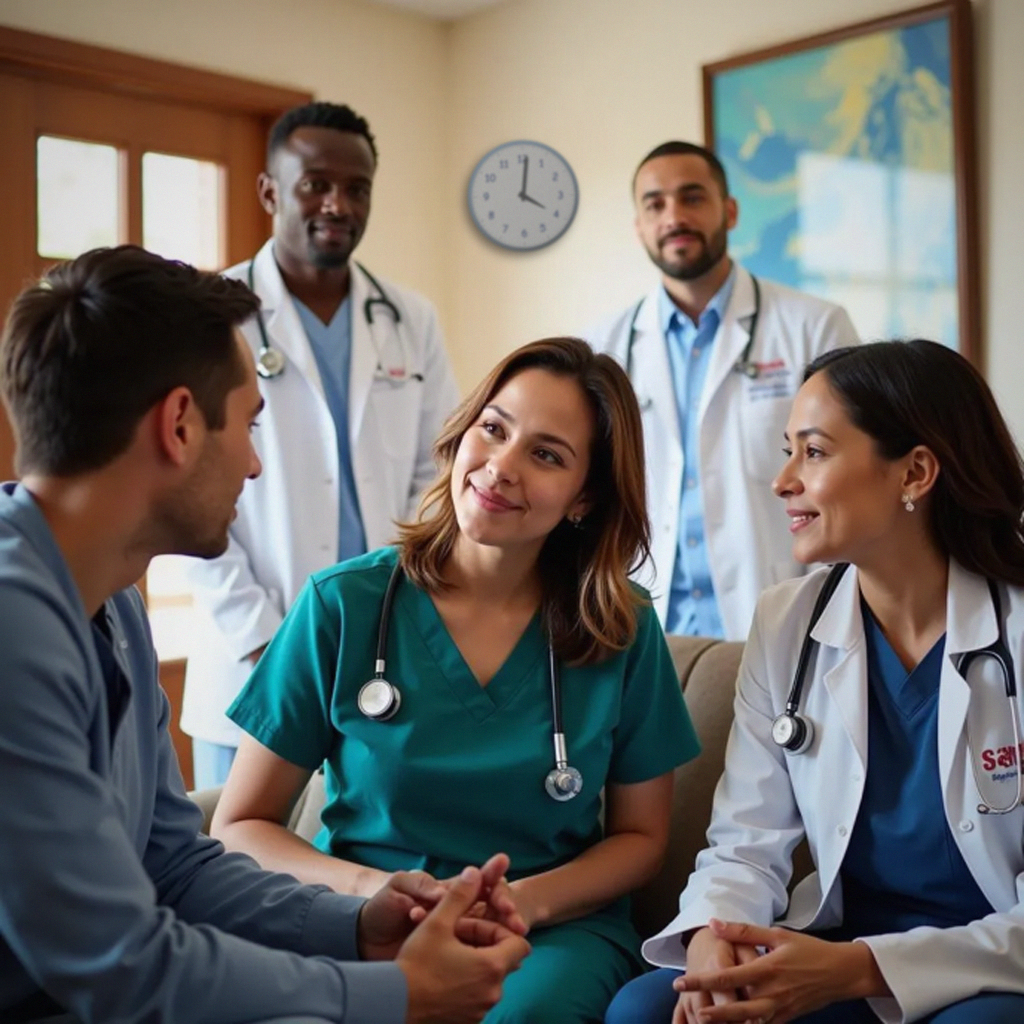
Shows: h=4 m=1
